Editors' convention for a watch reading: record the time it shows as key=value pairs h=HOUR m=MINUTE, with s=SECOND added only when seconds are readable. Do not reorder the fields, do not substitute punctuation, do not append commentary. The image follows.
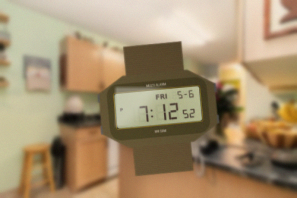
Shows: h=7 m=12
